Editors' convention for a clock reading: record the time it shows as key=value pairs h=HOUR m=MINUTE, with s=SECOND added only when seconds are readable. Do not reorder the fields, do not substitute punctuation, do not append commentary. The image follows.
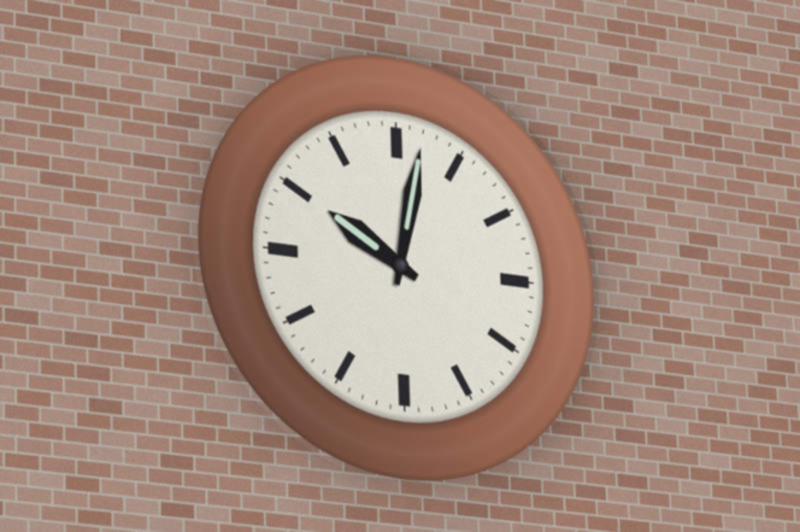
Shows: h=10 m=2
